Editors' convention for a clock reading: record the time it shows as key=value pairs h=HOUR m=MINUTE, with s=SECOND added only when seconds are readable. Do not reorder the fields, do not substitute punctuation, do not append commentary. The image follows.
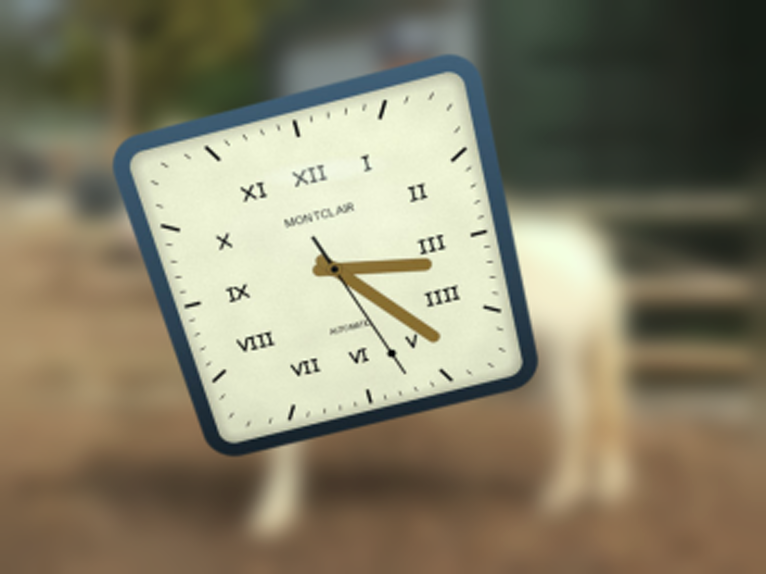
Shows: h=3 m=23 s=27
